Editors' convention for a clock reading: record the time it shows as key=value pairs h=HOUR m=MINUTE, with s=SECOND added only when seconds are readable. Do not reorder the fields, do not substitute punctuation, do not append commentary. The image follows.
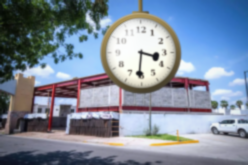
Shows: h=3 m=31
